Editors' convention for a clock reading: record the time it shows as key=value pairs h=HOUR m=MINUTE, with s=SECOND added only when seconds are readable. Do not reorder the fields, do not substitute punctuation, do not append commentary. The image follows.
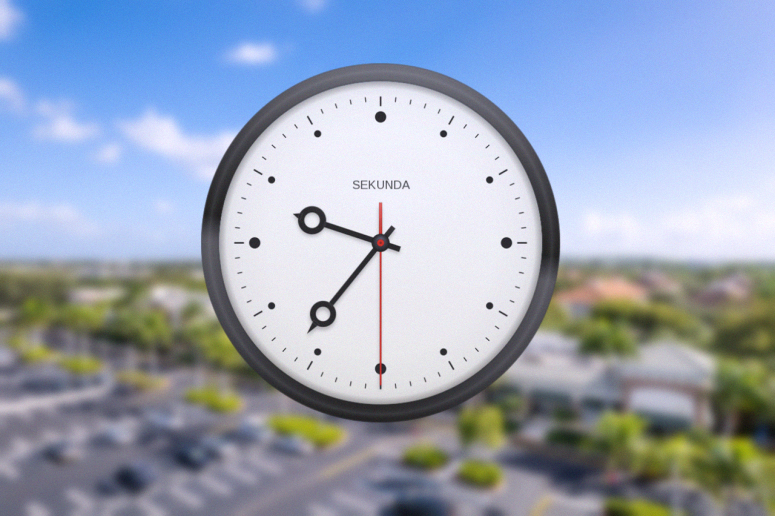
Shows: h=9 m=36 s=30
